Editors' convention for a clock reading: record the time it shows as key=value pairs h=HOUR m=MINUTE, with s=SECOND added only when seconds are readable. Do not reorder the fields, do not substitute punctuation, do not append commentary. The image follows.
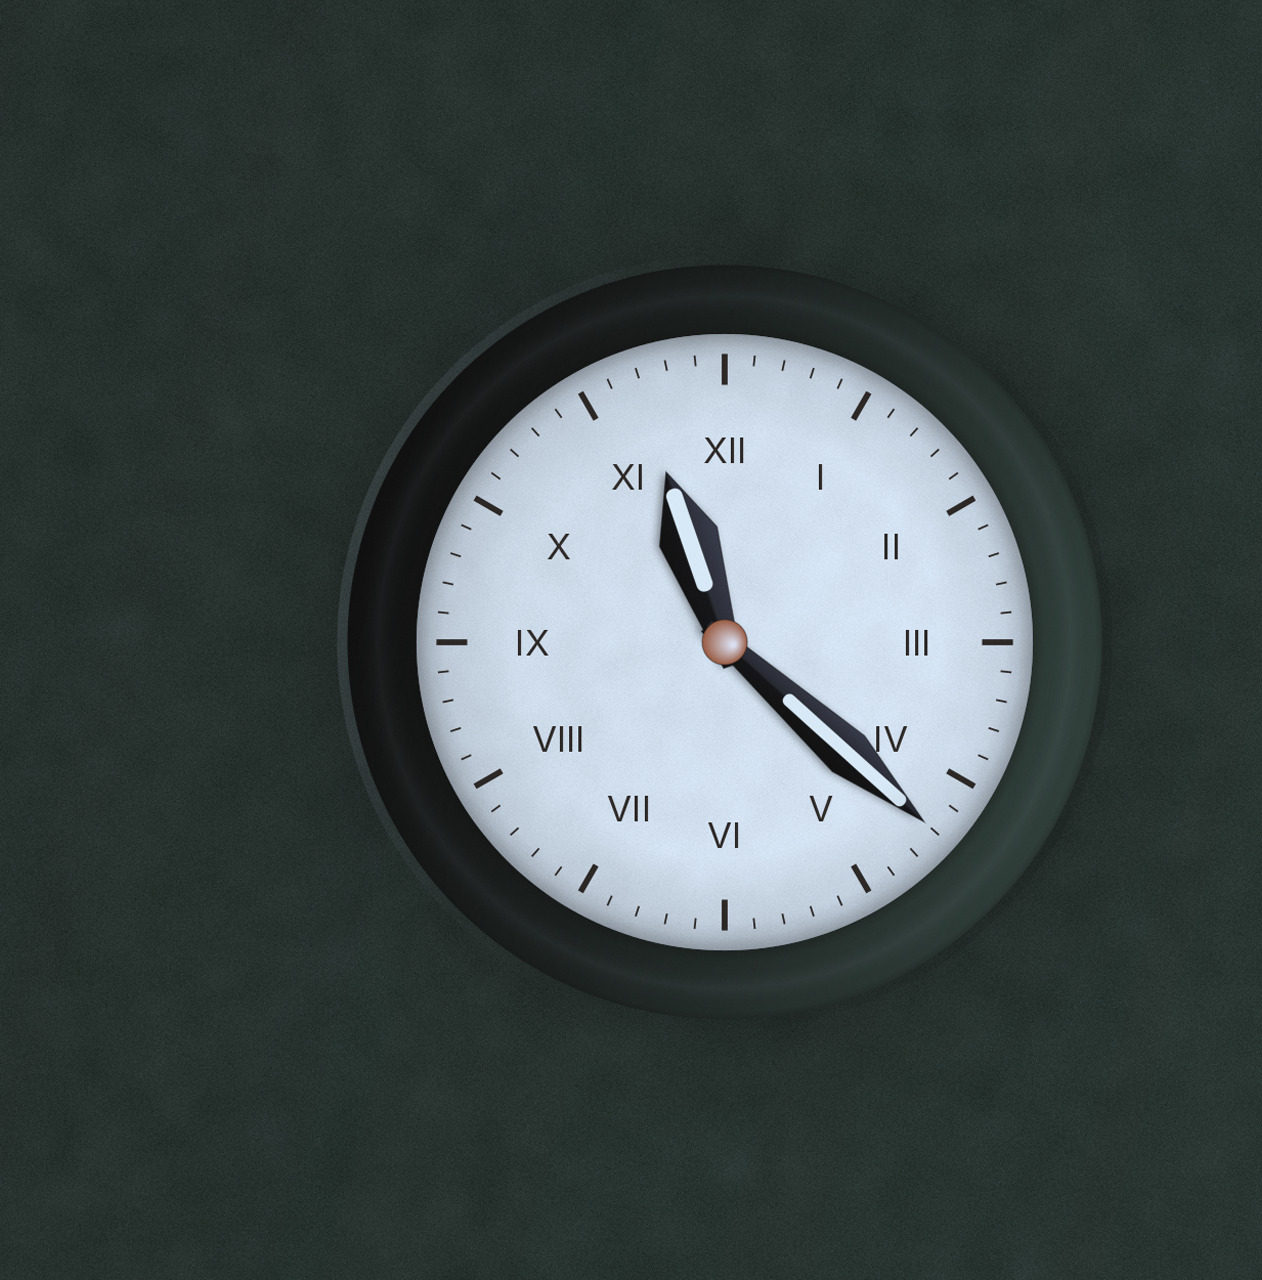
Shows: h=11 m=22
